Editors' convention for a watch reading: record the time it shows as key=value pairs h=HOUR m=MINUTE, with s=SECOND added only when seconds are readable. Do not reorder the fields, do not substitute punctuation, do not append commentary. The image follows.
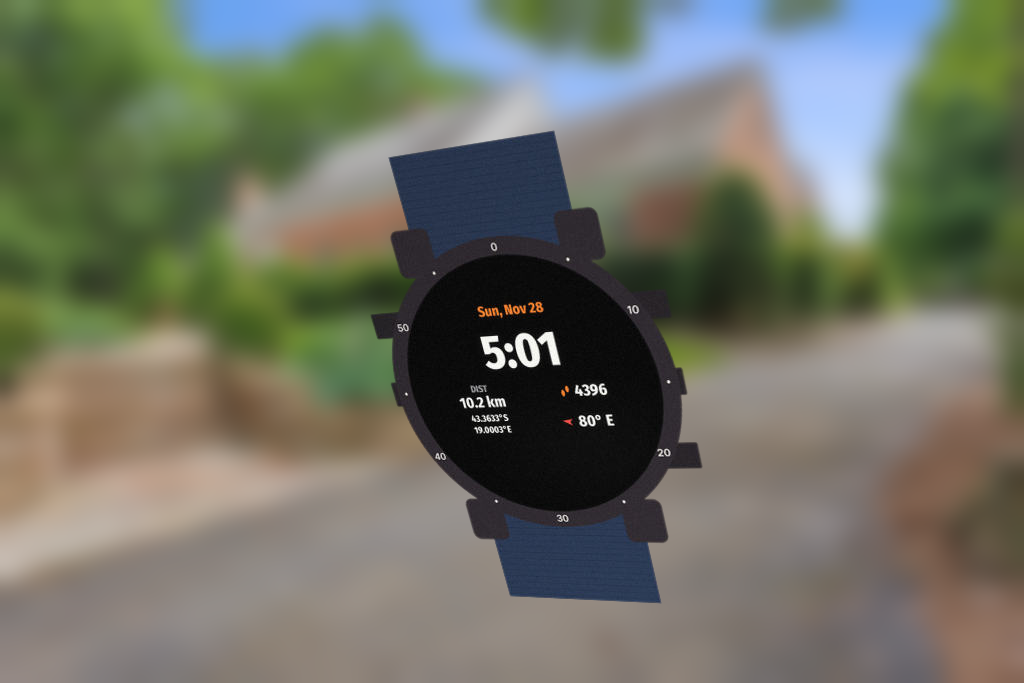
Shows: h=5 m=1
